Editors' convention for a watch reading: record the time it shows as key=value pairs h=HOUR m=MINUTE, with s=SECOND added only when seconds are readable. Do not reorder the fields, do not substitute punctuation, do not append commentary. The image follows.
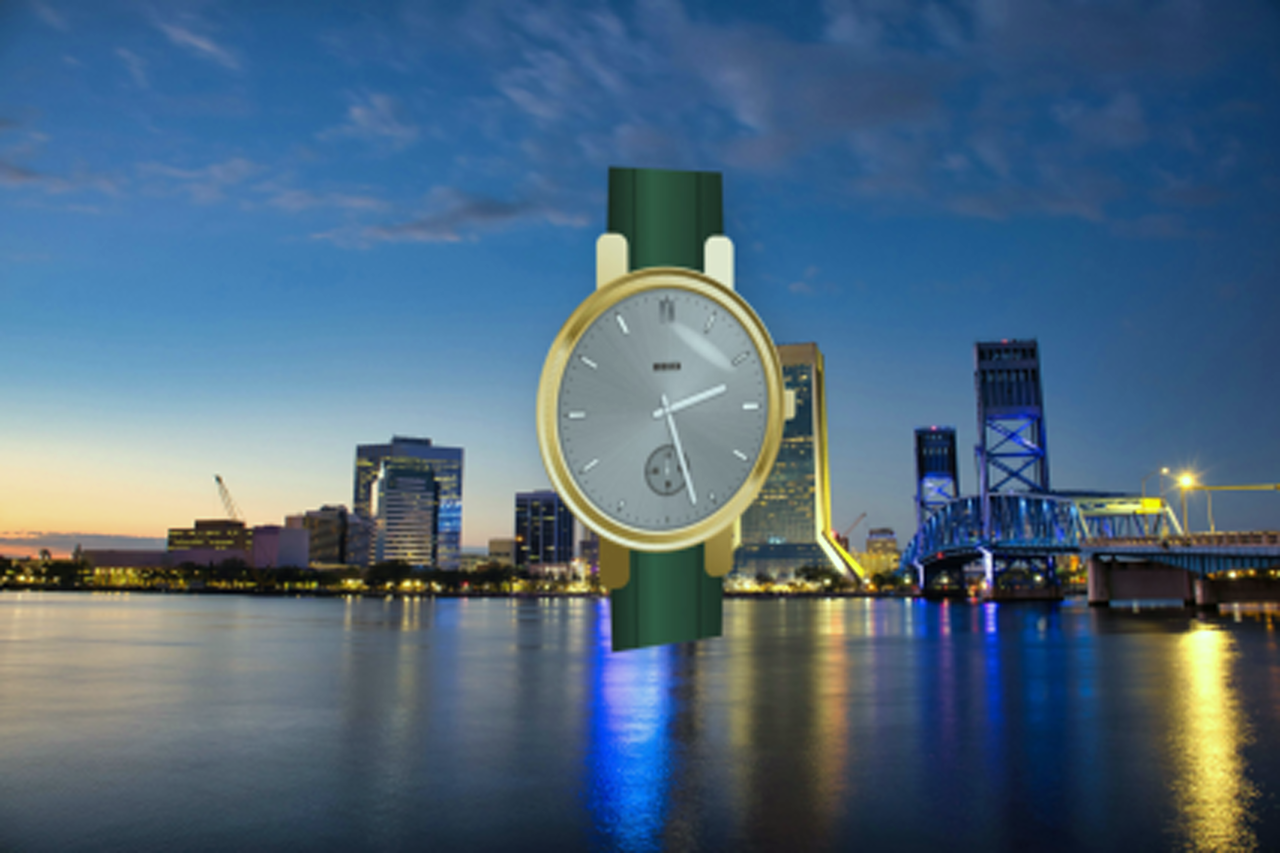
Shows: h=2 m=27
